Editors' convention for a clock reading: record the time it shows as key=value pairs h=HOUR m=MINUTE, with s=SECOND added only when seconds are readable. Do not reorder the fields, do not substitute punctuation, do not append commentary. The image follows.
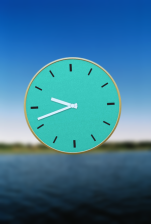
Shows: h=9 m=42
